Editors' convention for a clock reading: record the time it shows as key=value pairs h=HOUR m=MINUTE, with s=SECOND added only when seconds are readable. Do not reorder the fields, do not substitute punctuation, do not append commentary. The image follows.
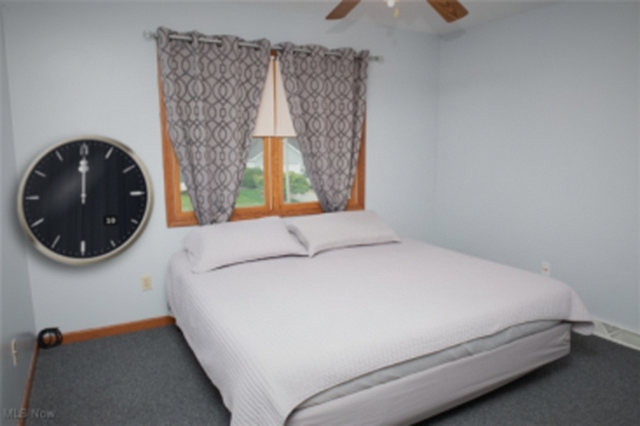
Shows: h=12 m=0
